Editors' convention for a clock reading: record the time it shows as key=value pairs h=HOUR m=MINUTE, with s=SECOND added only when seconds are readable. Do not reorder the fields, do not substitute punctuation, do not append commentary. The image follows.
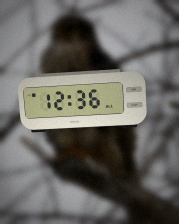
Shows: h=12 m=36
